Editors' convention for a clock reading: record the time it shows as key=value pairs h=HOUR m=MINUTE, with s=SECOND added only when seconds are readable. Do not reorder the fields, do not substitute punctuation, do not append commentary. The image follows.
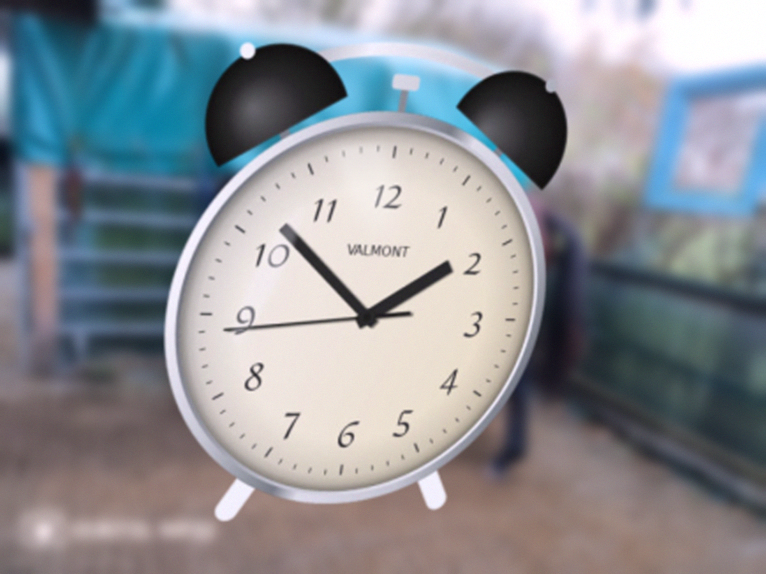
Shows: h=1 m=51 s=44
